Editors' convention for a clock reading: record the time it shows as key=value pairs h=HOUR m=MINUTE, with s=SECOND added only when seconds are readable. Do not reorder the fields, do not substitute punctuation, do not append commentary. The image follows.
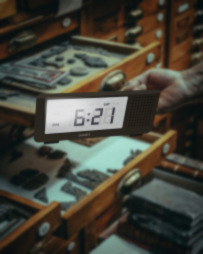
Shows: h=6 m=21
